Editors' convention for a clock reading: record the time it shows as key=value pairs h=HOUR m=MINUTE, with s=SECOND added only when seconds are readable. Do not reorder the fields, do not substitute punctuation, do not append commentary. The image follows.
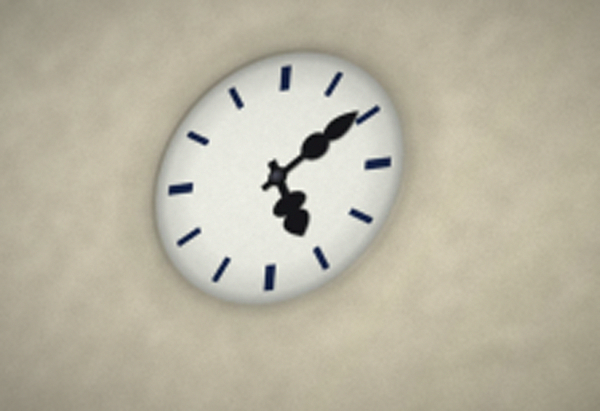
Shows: h=5 m=9
